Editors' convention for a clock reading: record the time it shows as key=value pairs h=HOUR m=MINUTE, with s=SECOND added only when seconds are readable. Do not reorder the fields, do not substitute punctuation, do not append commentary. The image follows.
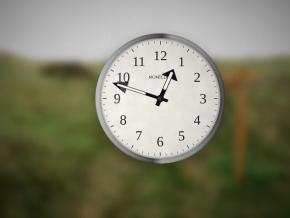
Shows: h=12 m=48
